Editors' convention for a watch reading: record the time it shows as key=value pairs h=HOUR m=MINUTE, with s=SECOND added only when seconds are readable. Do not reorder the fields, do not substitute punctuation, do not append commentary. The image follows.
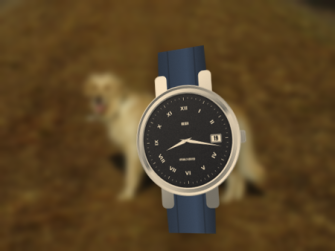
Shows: h=8 m=17
